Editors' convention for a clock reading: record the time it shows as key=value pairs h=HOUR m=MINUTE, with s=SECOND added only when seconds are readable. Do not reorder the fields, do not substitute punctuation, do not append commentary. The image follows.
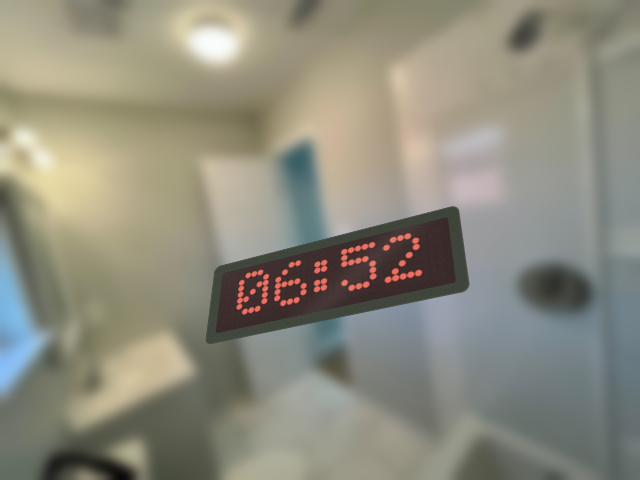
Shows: h=6 m=52
